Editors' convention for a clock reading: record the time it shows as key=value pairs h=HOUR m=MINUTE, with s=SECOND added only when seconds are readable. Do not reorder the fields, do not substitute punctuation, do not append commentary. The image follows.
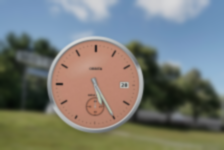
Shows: h=5 m=25
